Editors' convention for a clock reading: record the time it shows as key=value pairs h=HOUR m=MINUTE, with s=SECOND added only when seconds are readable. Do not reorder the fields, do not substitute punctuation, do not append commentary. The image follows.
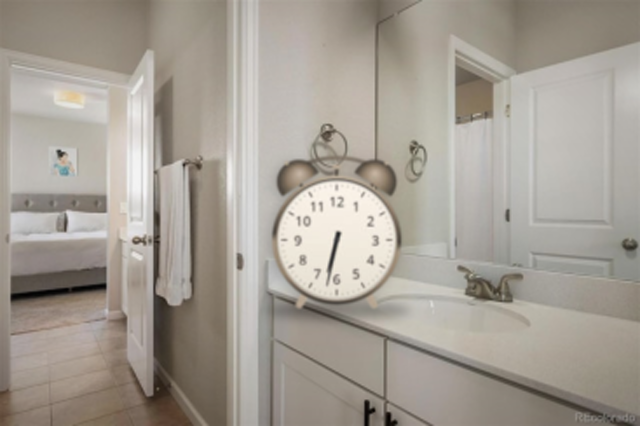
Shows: h=6 m=32
